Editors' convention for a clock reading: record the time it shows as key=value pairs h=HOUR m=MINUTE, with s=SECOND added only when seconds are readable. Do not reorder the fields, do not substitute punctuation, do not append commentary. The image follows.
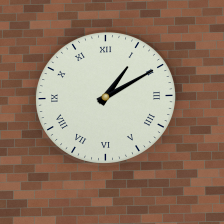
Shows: h=1 m=10
